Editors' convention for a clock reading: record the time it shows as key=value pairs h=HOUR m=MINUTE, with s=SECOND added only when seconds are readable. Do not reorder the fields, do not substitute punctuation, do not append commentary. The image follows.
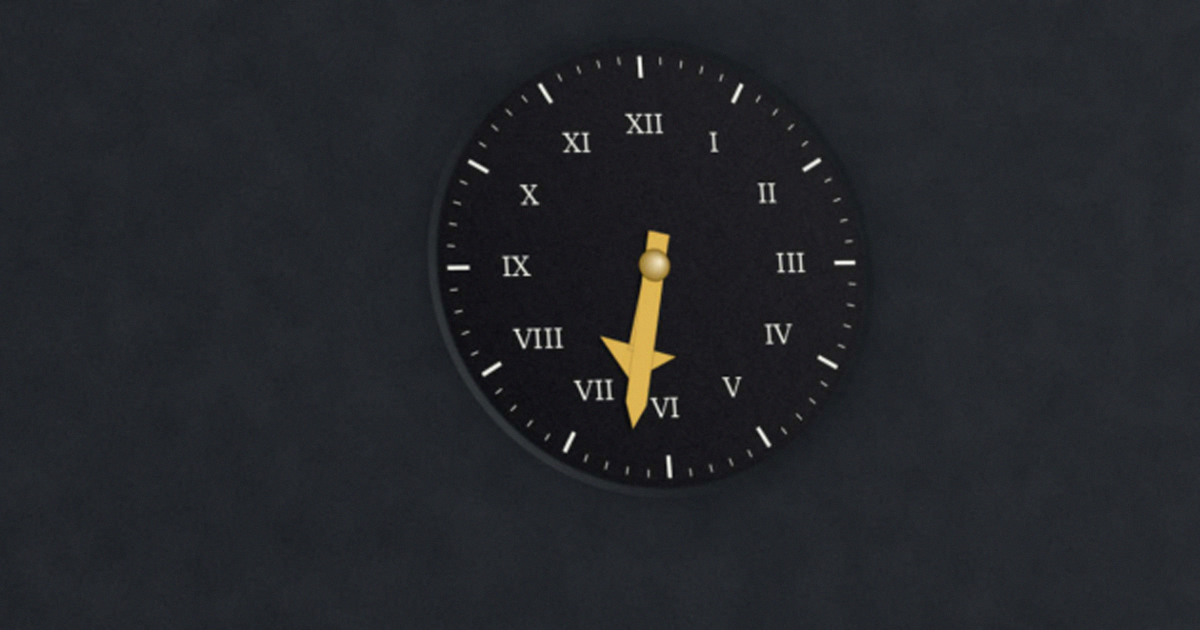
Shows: h=6 m=32
